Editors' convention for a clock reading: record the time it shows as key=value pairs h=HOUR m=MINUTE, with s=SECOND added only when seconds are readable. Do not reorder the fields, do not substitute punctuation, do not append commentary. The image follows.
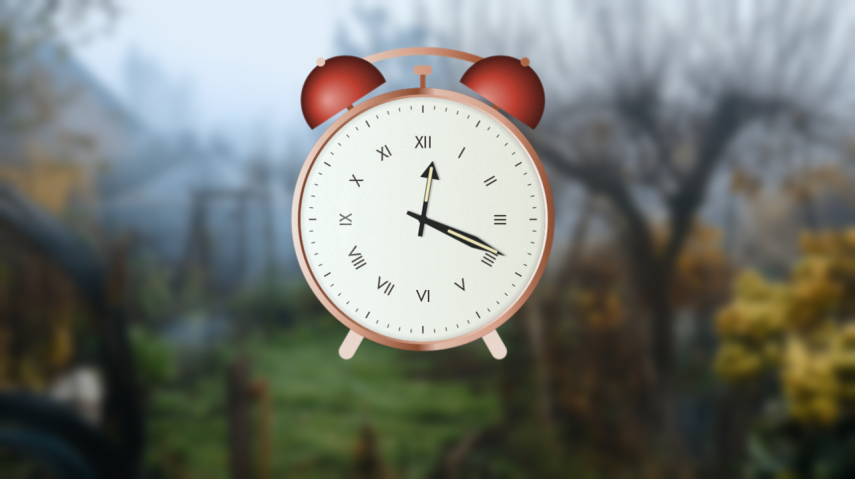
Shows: h=12 m=19
